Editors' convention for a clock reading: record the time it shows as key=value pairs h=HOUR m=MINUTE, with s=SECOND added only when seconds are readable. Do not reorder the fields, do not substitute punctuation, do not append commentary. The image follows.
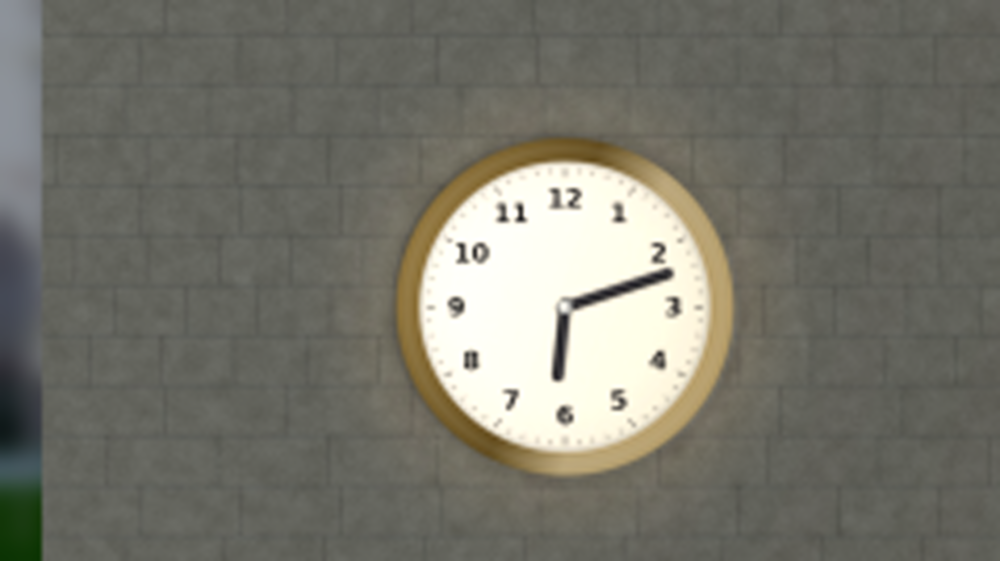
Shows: h=6 m=12
